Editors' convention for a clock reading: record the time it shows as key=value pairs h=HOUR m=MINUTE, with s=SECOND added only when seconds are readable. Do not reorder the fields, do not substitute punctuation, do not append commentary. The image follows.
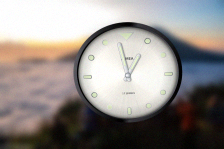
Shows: h=12 m=58
